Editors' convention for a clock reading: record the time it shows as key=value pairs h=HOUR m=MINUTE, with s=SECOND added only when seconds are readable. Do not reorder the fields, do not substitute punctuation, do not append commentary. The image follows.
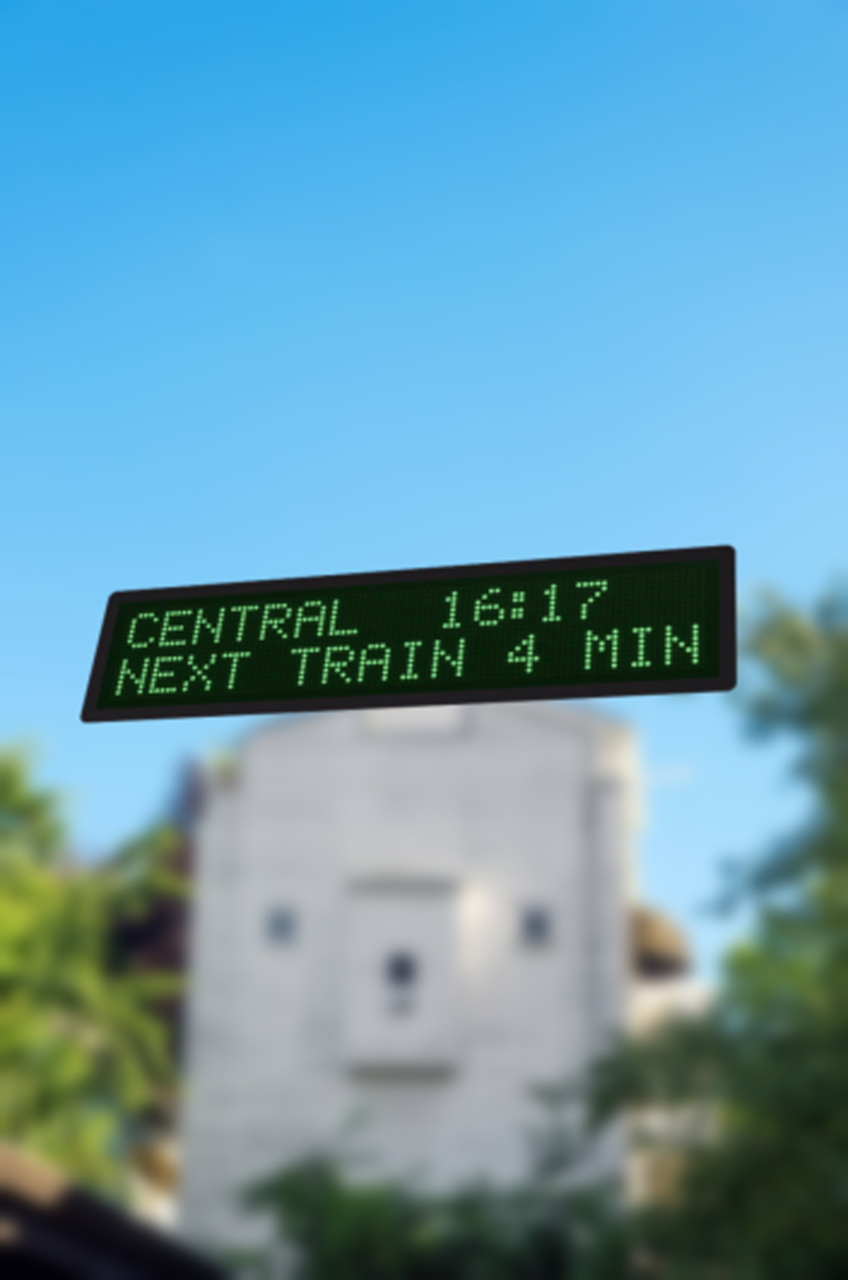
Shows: h=16 m=17
